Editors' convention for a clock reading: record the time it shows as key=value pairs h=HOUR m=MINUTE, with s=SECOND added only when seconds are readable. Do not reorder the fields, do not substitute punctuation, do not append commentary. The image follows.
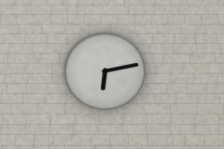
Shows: h=6 m=13
